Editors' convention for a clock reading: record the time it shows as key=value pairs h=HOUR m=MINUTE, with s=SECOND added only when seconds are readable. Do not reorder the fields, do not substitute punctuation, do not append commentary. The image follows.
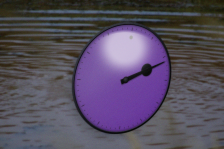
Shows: h=2 m=11
